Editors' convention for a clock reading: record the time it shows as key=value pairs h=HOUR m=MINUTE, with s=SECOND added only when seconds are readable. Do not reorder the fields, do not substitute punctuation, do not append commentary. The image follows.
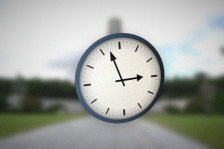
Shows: h=2 m=57
